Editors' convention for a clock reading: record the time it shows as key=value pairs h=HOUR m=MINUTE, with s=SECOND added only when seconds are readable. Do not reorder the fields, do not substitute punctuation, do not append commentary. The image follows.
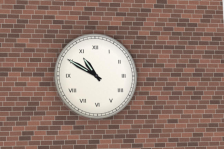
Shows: h=10 m=50
